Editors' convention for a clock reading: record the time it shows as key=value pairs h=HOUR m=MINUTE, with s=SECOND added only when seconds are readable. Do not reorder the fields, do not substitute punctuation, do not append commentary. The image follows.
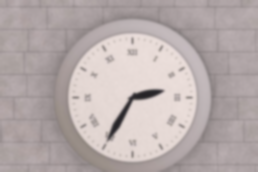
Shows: h=2 m=35
